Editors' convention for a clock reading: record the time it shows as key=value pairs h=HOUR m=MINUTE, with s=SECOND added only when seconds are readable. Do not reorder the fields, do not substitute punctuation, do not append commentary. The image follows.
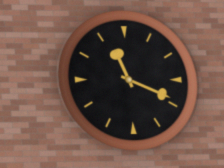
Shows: h=11 m=19
